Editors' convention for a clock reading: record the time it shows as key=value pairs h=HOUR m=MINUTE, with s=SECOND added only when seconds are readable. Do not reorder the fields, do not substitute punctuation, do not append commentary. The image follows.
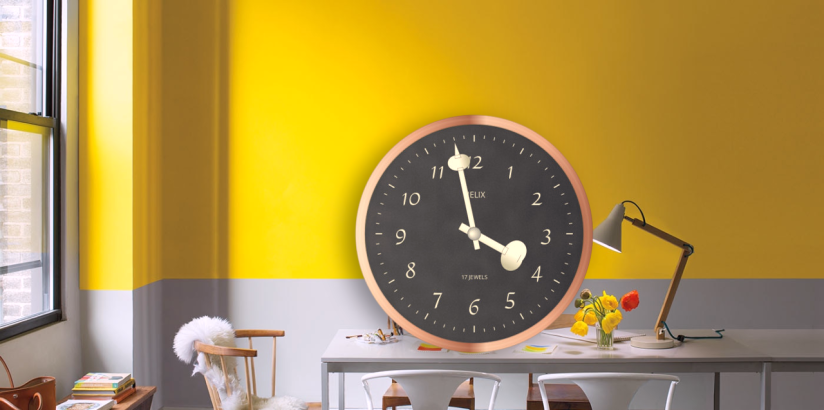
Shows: h=3 m=58
